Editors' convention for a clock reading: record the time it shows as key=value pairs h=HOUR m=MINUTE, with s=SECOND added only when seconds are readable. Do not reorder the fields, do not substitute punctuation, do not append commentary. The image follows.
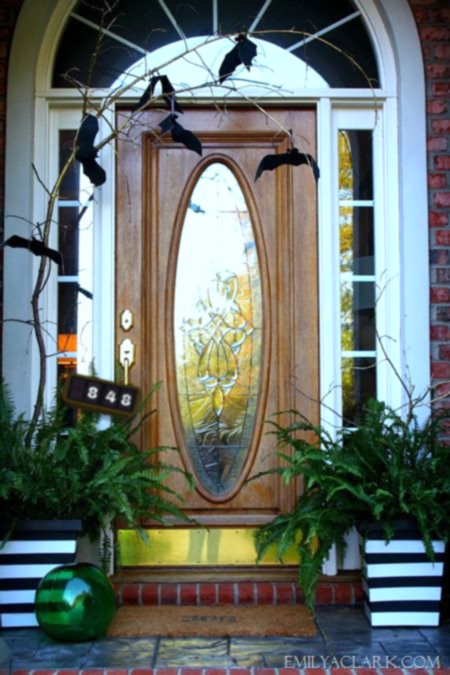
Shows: h=8 m=48
